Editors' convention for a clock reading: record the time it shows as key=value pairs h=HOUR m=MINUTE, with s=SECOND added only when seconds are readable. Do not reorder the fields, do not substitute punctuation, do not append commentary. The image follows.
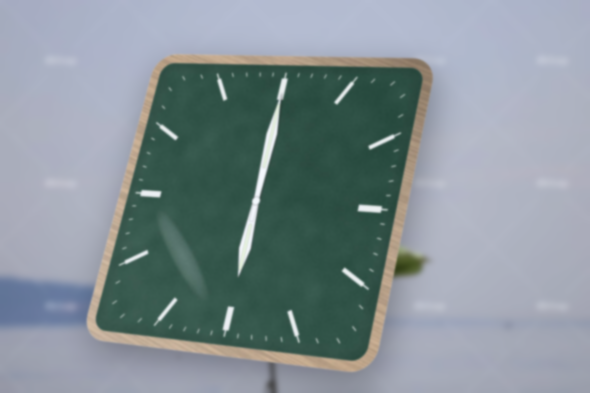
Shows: h=6 m=0
